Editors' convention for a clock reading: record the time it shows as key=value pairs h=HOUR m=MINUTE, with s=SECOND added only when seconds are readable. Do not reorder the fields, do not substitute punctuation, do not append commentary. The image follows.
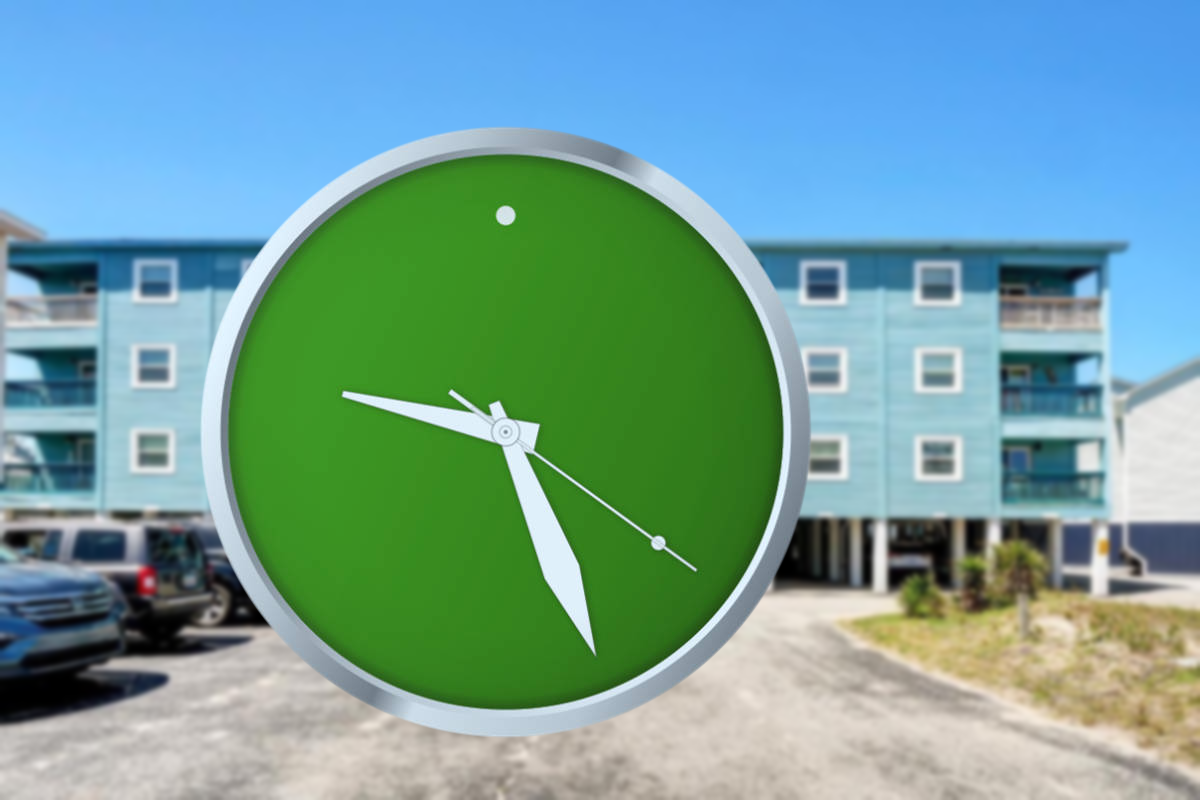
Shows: h=9 m=26 s=21
